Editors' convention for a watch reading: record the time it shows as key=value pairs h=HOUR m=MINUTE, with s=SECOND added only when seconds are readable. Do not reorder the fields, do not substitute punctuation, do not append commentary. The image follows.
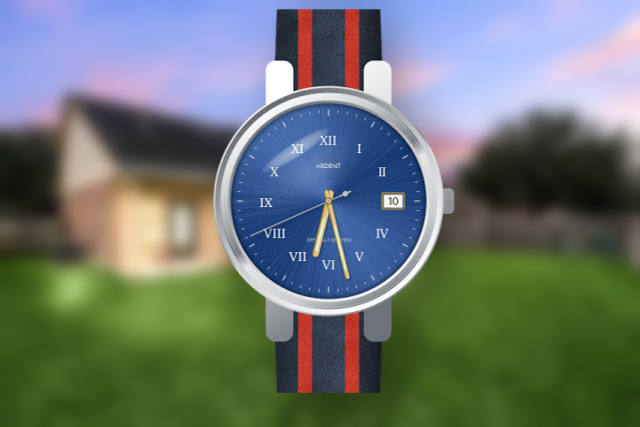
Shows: h=6 m=27 s=41
